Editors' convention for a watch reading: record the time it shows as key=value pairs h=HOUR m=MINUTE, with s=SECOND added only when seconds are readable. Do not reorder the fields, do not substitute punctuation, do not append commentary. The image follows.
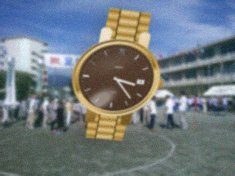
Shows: h=3 m=23
